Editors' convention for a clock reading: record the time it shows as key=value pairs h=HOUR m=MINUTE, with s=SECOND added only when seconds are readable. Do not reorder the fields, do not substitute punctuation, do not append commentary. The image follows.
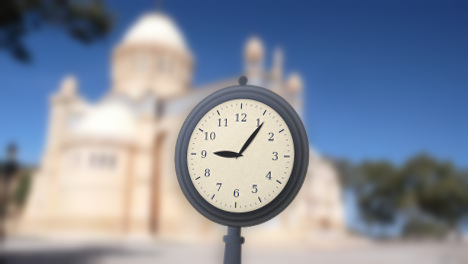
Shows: h=9 m=6
